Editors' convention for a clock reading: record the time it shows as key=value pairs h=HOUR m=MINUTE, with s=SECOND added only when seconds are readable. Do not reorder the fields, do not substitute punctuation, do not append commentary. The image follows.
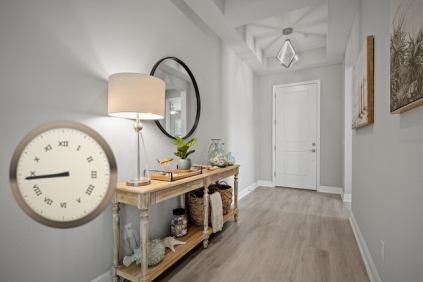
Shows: h=8 m=44
